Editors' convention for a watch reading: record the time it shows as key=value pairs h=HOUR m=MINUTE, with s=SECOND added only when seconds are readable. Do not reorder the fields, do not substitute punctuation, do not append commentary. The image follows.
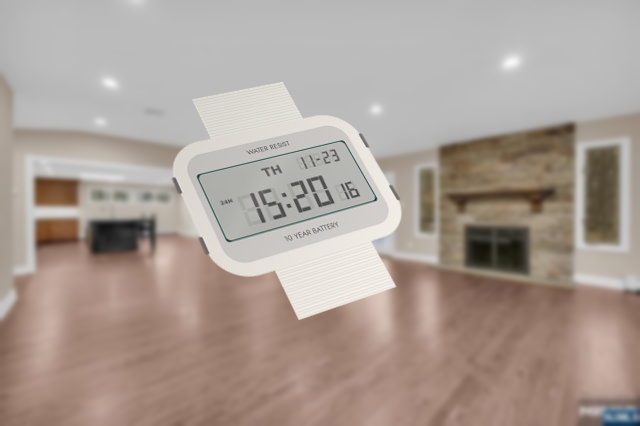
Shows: h=15 m=20 s=16
